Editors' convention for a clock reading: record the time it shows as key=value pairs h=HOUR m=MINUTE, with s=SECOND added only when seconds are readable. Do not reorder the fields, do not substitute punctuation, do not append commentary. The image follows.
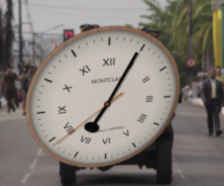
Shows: h=7 m=4 s=39
